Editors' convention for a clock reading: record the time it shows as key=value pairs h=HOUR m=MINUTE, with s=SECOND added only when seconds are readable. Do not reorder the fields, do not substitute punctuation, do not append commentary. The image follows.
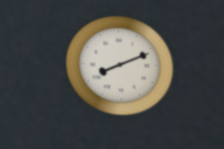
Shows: h=8 m=11
